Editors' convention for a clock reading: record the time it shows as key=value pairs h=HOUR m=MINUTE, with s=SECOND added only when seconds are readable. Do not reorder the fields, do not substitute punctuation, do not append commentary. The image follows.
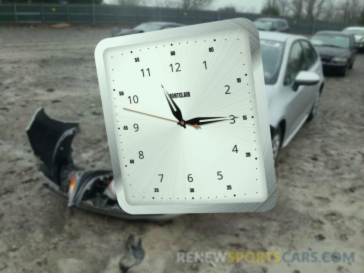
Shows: h=11 m=14 s=48
